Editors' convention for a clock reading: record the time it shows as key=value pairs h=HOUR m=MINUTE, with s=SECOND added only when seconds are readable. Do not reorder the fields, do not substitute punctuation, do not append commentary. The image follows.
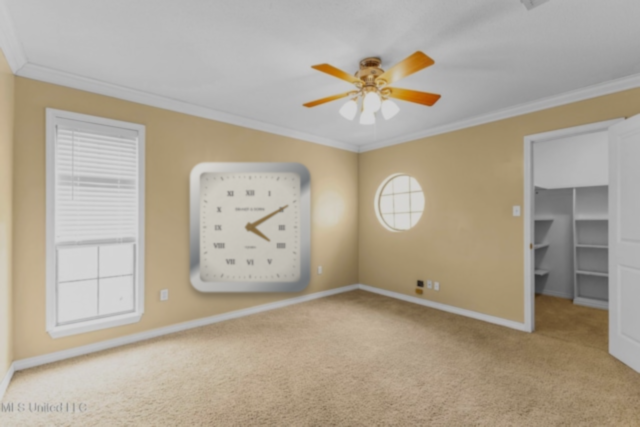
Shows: h=4 m=10
